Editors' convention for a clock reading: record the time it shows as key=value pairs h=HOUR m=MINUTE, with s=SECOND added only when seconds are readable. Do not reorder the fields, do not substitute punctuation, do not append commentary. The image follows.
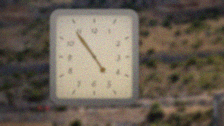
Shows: h=4 m=54
